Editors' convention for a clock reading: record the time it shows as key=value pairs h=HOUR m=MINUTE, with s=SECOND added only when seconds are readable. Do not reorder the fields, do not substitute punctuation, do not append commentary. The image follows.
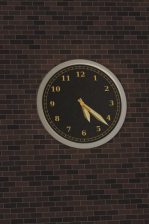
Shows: h=5 m=22
